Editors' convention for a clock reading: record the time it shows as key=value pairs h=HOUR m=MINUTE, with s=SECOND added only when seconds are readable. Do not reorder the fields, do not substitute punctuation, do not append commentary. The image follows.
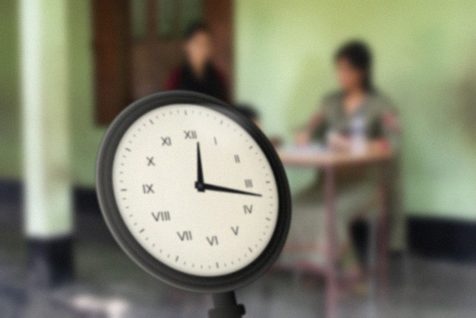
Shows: h=12 m=17
